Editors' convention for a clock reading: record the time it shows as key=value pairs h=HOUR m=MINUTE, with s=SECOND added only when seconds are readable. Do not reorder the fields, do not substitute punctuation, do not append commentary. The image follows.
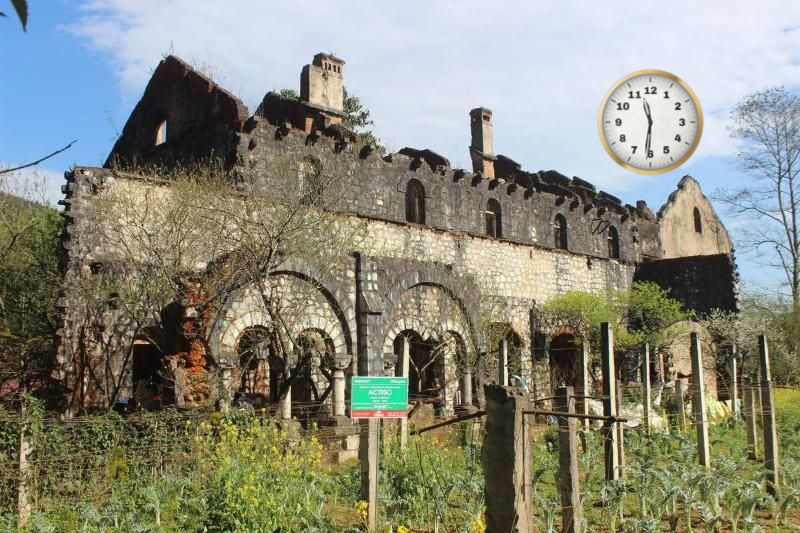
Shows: h=11 m=31
